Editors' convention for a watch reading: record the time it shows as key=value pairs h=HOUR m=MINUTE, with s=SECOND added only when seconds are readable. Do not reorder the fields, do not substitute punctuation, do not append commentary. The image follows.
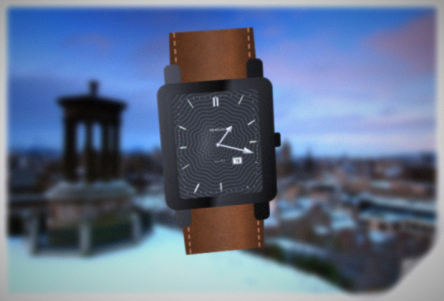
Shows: h=1 m=18
